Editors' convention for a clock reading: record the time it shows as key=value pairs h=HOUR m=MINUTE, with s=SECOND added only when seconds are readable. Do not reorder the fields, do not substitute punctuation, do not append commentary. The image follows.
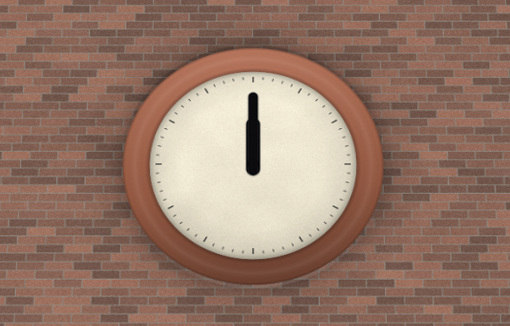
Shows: h=12 m=0
